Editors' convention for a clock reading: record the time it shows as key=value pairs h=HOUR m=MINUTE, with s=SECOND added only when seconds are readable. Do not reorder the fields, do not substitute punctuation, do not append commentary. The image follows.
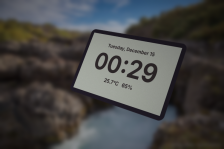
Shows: h=0 m=29
